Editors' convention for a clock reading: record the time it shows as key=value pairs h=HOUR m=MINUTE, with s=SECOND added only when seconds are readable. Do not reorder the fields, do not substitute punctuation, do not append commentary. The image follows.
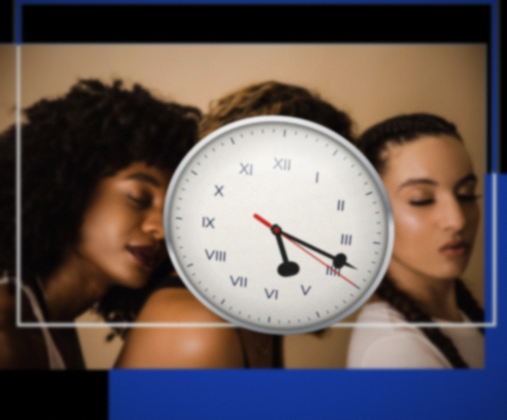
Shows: h=5 m=18 s=20
